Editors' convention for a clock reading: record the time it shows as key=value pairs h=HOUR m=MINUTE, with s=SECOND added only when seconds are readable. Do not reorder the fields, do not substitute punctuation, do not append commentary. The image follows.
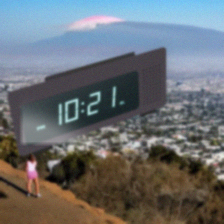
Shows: h=10 m=21
